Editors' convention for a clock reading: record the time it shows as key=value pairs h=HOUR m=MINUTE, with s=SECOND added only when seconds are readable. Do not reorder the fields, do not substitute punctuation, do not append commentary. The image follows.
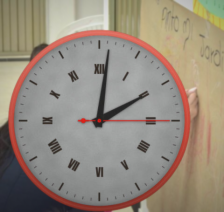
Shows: h=2 m=1 s=15
